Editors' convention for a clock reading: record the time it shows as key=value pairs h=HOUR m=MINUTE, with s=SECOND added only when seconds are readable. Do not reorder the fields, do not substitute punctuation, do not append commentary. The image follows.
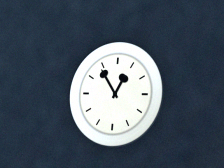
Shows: h=12 m=54
